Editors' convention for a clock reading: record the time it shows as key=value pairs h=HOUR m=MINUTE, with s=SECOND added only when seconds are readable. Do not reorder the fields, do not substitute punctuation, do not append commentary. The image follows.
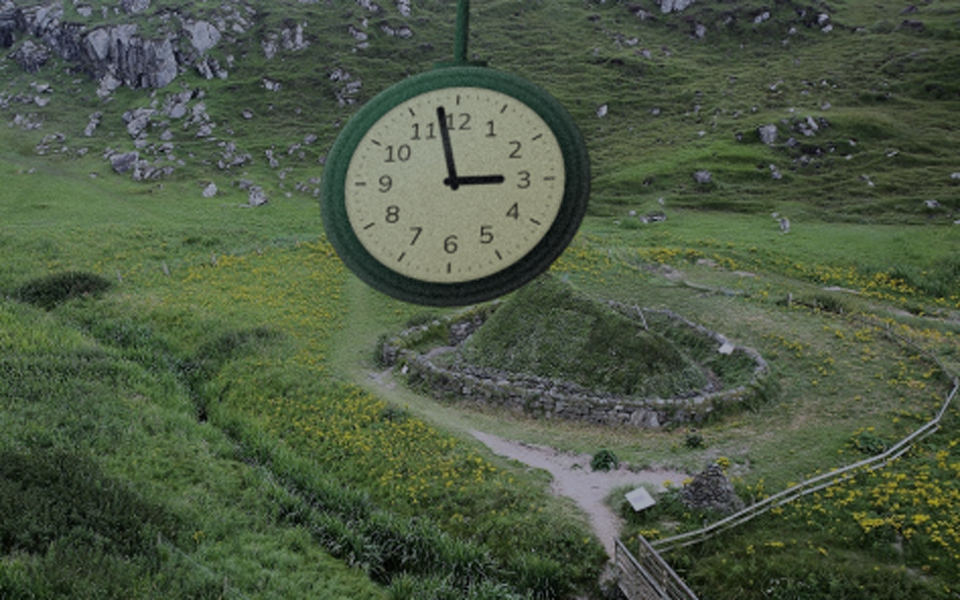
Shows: h=2 m=58
